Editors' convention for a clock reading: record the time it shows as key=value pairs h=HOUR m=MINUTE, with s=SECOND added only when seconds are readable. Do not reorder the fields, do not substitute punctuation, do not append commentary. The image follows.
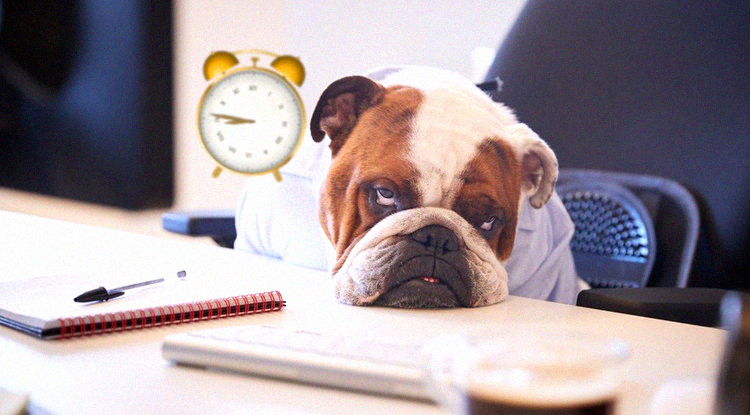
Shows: h=8 m=46
